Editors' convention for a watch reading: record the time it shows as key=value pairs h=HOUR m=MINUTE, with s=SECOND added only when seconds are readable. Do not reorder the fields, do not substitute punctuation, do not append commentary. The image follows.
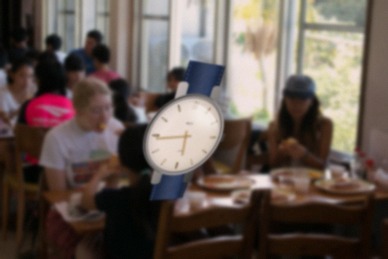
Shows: h=5 m=44
